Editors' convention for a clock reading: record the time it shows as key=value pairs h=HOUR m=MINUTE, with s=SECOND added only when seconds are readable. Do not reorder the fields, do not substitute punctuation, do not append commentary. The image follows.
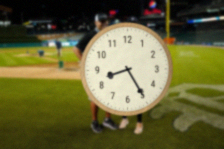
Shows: h=8 m=25
